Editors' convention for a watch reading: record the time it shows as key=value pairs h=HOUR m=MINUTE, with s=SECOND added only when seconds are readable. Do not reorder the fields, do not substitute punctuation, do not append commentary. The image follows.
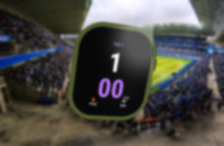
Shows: h=1 m=0
